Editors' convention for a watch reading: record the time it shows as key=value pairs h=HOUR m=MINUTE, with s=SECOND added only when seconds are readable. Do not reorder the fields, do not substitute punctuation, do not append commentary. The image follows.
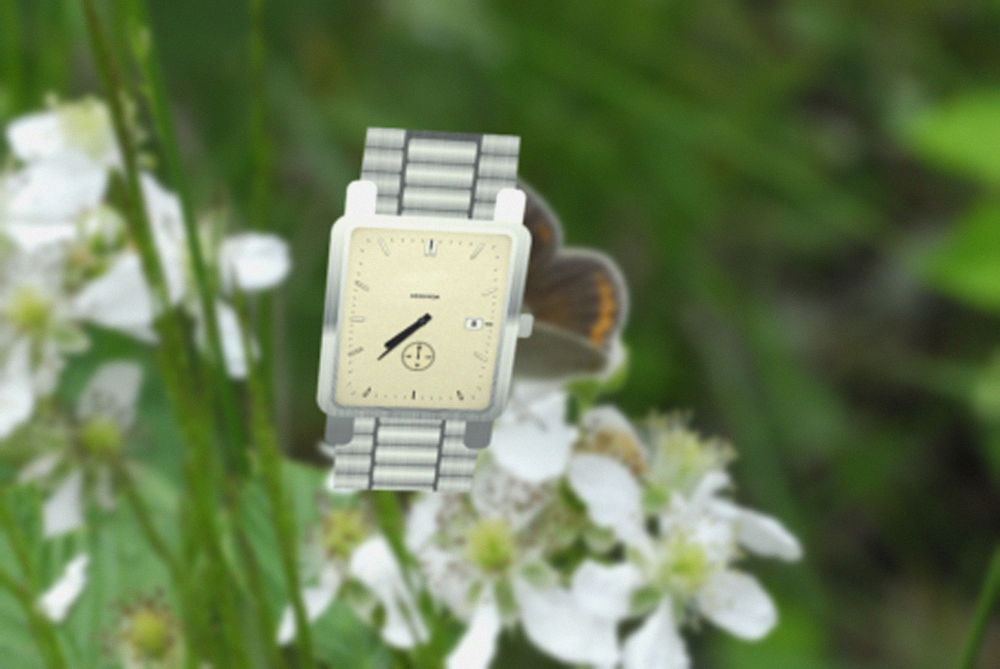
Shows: h=7 m=37
